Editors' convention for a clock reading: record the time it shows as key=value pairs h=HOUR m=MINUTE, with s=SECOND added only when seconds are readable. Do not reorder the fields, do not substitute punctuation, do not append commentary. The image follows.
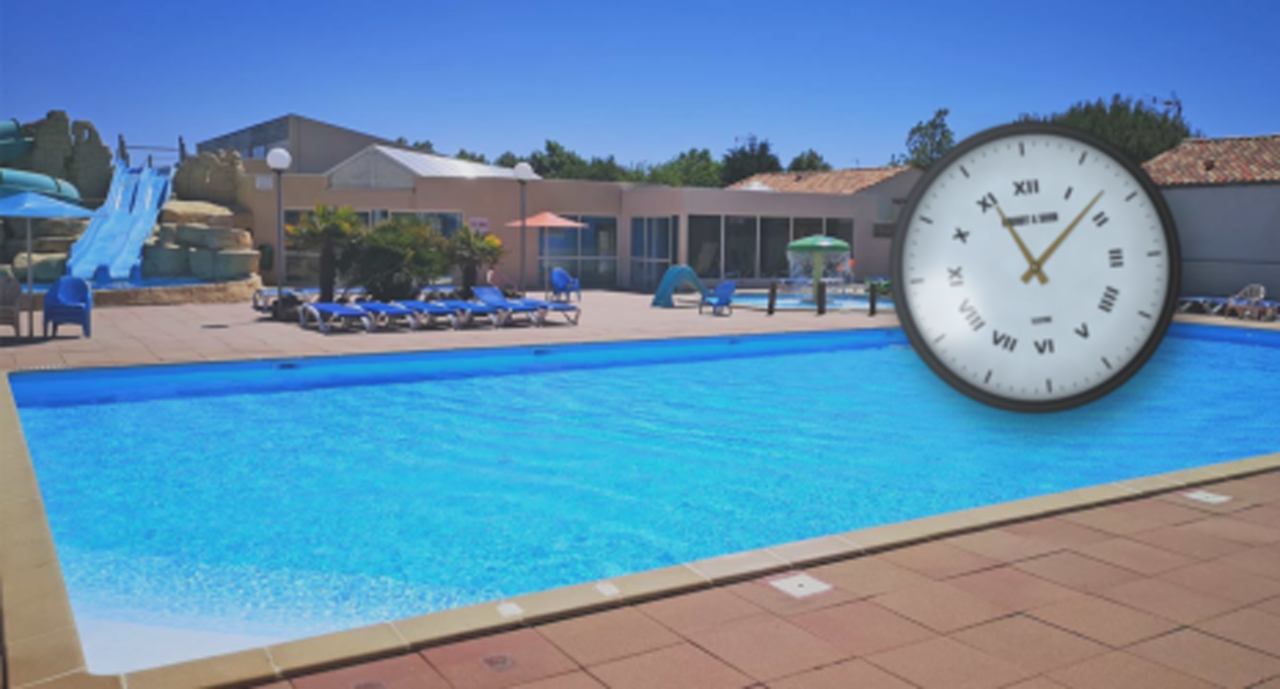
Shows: h=11 m=8
